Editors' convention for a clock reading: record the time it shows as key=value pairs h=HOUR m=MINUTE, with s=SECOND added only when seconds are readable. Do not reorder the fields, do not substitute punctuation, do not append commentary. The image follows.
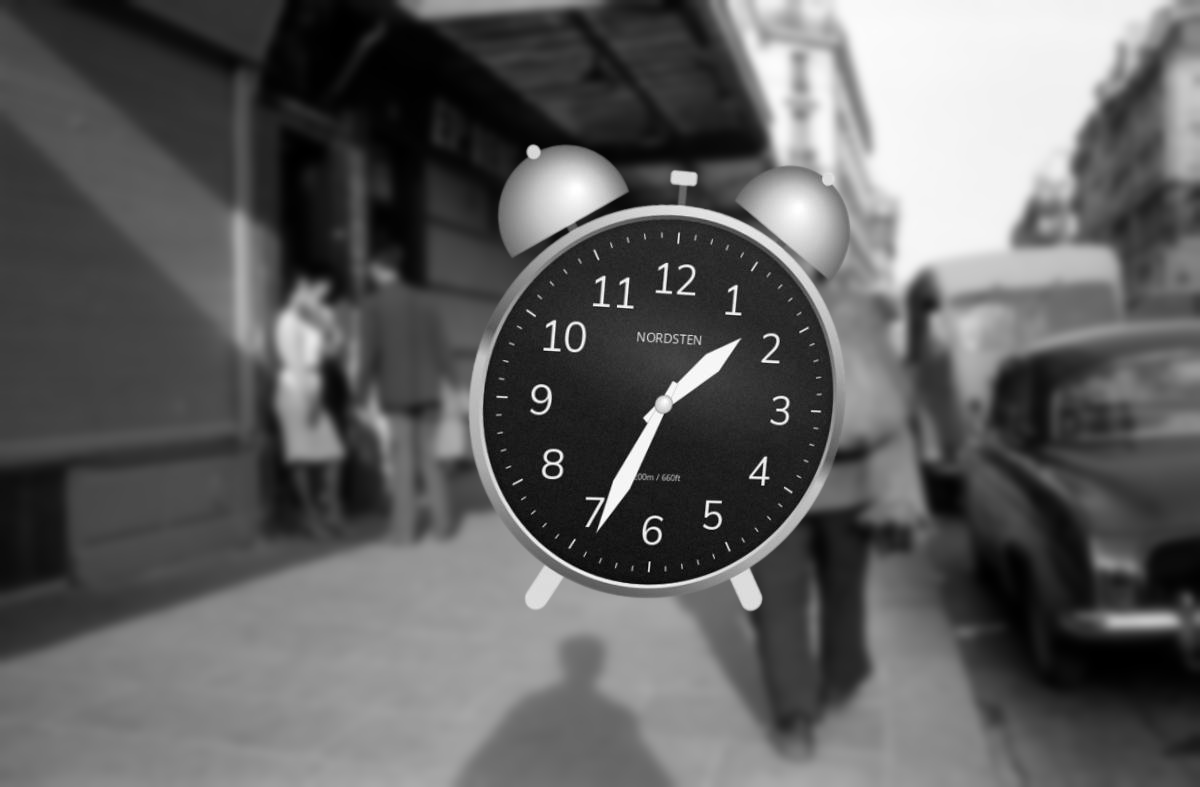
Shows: h=1 m=34
